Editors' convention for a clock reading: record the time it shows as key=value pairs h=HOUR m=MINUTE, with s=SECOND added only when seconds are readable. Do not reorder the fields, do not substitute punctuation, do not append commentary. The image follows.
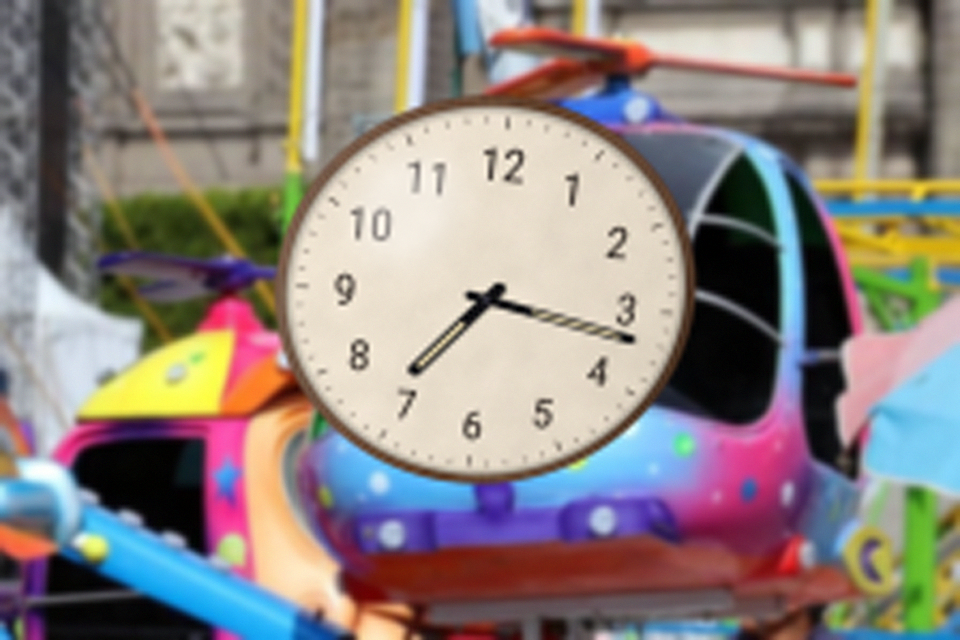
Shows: h=7 m=17
